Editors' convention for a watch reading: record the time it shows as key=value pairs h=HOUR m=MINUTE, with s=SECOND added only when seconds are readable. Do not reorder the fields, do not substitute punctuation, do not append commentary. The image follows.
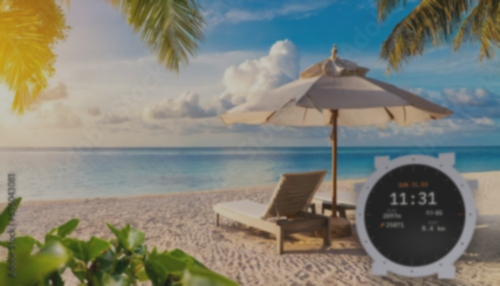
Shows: h=11 m=31
